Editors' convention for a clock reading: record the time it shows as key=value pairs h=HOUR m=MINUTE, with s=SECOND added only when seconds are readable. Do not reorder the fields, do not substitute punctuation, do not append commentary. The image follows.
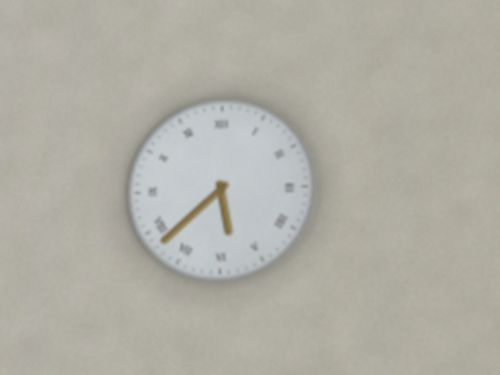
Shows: h=5 m=38
